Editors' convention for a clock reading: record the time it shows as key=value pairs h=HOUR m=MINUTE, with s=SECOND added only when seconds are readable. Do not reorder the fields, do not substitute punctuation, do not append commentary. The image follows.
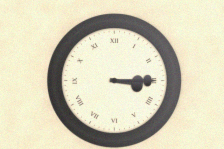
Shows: h=3 m=15
